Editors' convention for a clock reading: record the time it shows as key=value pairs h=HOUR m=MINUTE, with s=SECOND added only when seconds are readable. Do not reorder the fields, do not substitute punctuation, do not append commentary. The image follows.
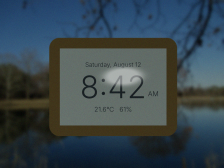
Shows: h=8 m=42
